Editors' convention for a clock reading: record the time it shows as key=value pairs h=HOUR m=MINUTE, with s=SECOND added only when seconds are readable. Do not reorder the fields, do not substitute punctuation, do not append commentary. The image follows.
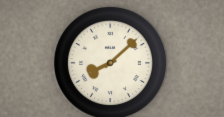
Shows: h=8 m=8
